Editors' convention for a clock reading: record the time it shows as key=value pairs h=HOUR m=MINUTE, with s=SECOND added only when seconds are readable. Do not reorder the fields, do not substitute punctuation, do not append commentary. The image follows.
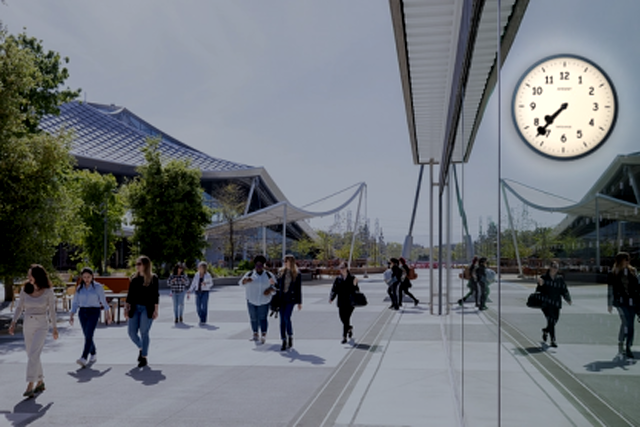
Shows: h=7 m=37
